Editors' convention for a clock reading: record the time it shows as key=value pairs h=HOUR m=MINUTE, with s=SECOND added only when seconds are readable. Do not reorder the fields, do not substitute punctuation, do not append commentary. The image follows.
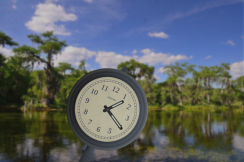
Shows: h=1 m=20
